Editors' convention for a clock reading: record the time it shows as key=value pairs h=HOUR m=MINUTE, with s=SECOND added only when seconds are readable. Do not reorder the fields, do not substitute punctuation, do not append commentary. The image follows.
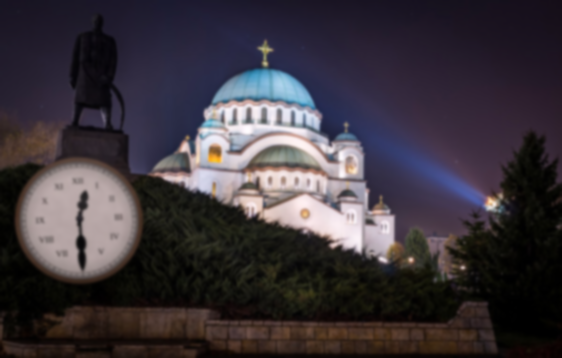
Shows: h=12 m=30
